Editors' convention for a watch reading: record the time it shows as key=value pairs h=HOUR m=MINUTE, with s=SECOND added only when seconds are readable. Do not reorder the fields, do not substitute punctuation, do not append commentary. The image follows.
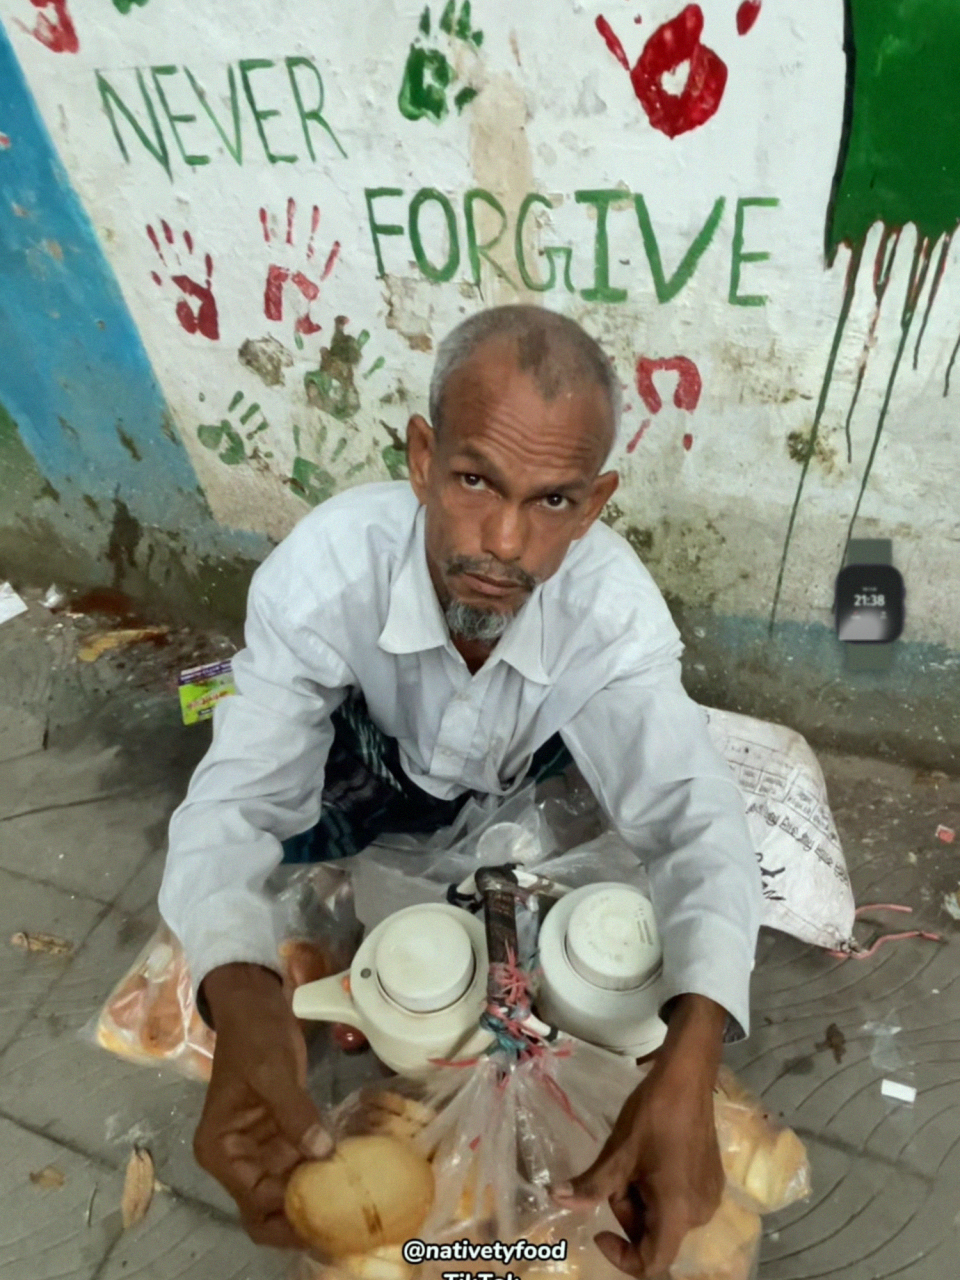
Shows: h=21 m=38
